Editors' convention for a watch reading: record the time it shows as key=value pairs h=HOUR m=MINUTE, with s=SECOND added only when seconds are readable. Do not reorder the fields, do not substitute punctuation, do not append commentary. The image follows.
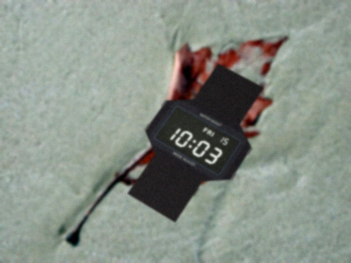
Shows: h=10 m=3
